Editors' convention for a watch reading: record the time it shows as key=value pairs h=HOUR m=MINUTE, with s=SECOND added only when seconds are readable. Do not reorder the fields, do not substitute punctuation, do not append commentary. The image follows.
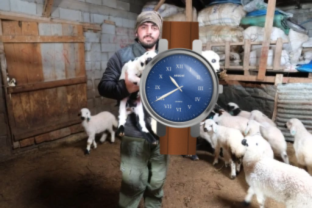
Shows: h=10 m=40
